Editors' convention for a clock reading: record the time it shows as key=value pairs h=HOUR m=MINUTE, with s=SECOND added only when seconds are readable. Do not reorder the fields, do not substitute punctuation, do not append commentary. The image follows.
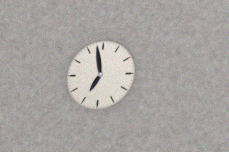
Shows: h=6 m=58
